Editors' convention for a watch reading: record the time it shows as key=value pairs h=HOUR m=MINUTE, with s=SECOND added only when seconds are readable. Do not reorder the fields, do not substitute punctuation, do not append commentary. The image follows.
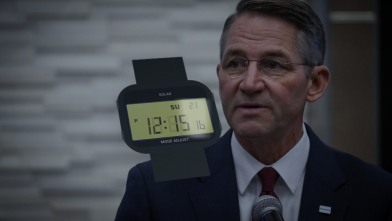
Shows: h=12 m=15 s=16
